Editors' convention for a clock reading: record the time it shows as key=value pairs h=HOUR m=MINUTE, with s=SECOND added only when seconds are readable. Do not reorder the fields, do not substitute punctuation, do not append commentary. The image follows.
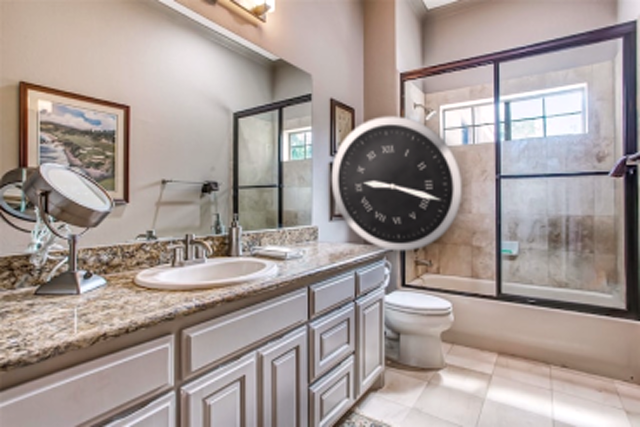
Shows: h=9 m=18
